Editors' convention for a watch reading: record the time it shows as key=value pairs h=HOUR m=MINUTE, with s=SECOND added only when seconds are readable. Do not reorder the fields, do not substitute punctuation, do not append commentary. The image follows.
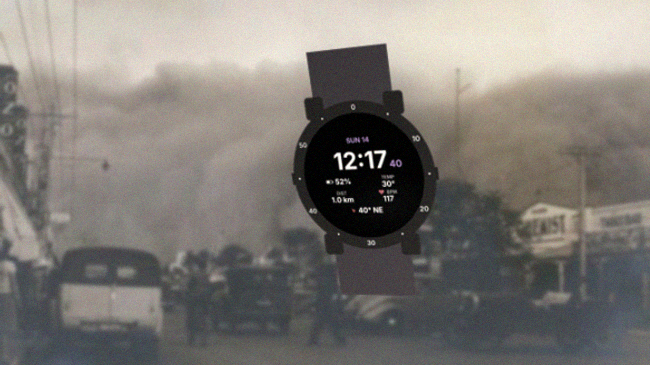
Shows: h=12 m=17 s=40
